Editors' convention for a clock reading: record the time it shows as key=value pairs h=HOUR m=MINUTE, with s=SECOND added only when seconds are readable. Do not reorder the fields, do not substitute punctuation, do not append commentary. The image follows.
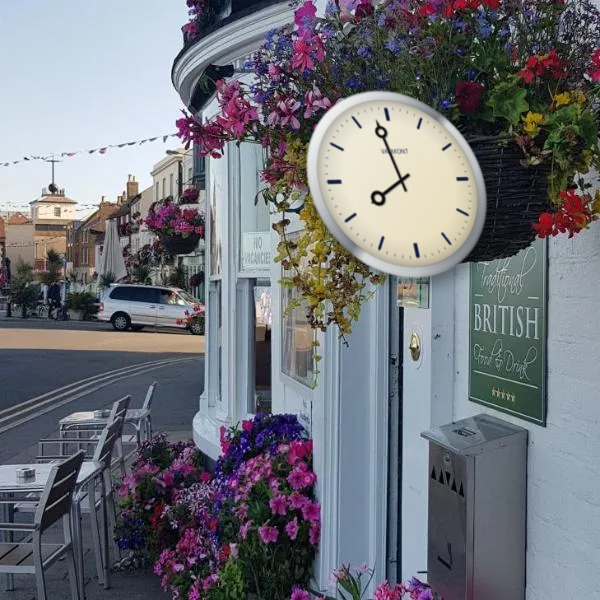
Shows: h=7 m=58
